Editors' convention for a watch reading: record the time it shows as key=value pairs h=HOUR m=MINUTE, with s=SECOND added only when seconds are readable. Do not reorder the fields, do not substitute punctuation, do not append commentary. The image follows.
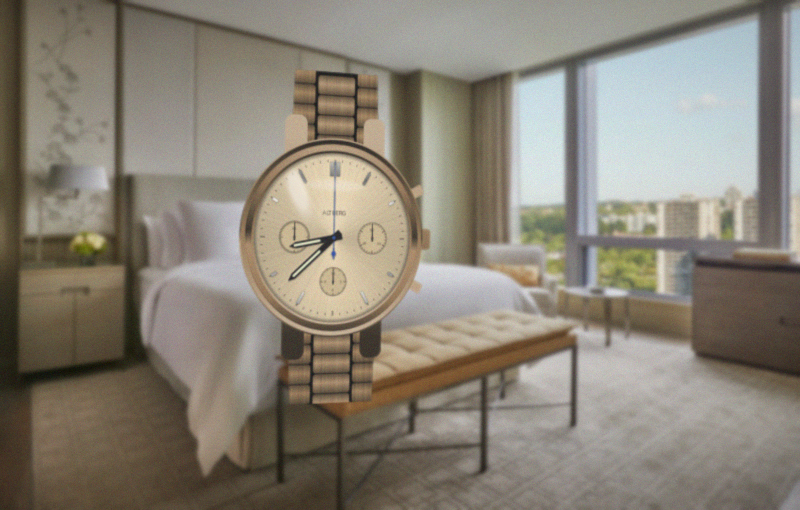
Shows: h=8 m=38
